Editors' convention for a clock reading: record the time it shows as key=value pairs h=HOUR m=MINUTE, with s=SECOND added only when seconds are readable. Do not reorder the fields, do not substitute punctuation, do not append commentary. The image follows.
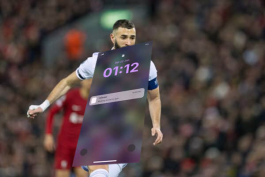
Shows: h=1 m=12
